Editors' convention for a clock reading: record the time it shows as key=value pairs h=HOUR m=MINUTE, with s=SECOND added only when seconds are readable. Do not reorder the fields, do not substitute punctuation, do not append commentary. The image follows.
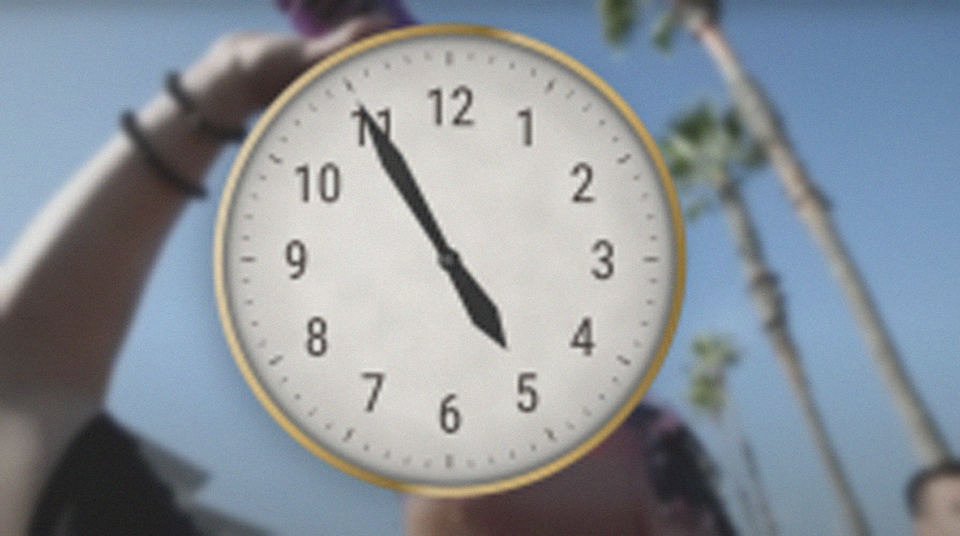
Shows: h=4 m=55
